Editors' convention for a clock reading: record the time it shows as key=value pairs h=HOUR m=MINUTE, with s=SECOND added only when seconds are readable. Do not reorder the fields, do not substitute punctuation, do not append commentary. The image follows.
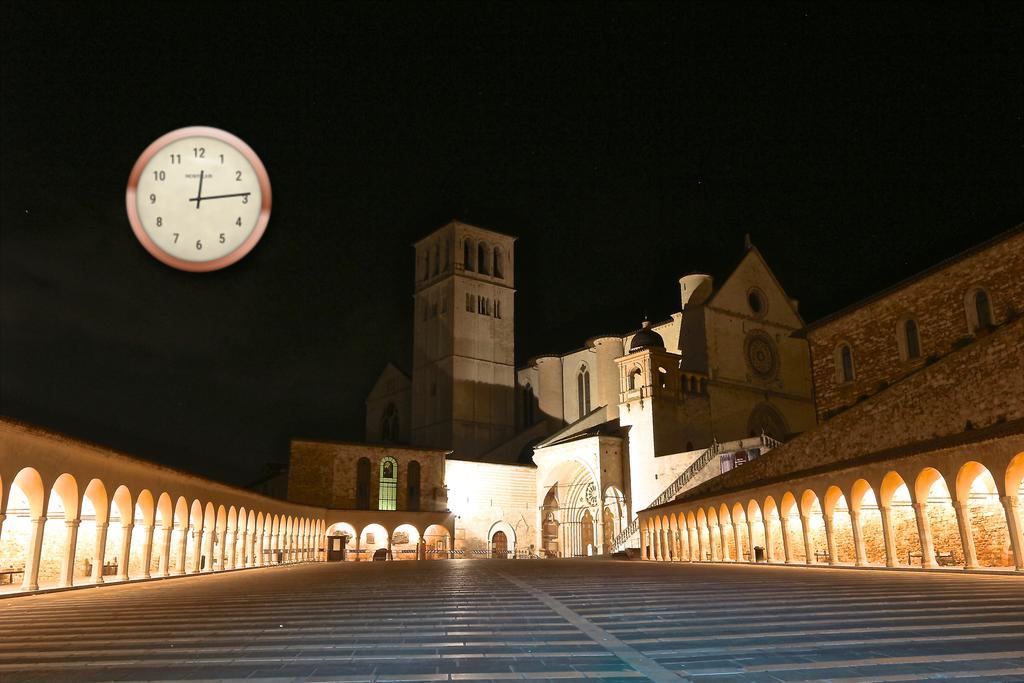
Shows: h=12 m=14
